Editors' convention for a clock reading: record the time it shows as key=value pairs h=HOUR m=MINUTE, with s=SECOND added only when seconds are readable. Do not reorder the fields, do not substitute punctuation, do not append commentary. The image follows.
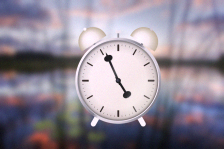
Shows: h=4 m=56
